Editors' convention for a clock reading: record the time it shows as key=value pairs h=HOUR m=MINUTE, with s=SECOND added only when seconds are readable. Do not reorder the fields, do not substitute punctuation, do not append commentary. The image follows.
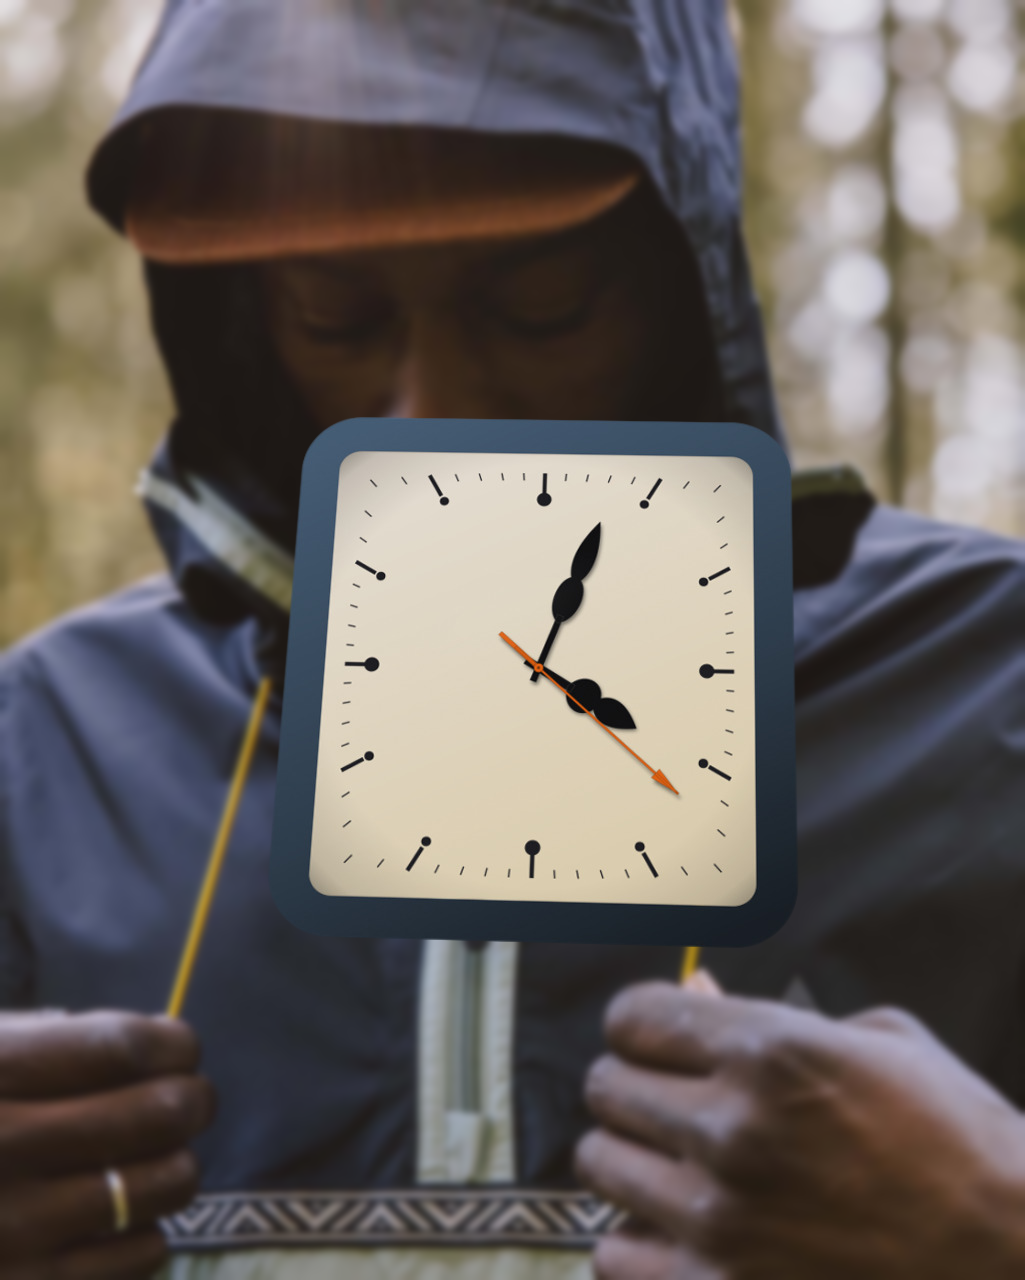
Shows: h=4 m=3 s=22
